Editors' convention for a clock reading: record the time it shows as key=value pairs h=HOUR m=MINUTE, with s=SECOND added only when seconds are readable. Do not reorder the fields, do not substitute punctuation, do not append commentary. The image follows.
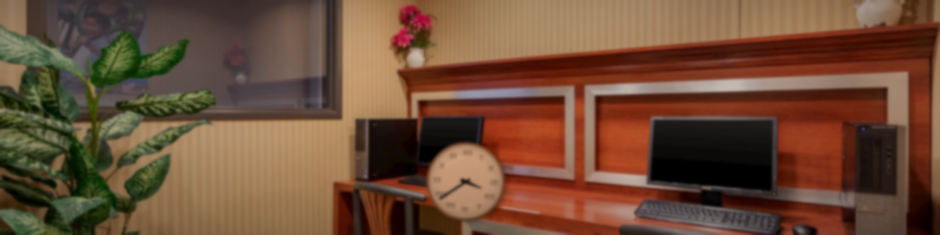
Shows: h=3 m=39
